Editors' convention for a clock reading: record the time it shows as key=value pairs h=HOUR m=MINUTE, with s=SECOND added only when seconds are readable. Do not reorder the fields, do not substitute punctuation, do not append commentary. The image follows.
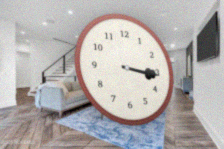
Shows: h=3 m=16
